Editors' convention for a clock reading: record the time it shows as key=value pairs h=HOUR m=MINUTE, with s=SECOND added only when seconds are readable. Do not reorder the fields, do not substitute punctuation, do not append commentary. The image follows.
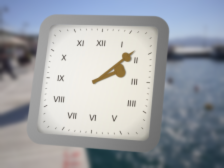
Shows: h=2 m=8
